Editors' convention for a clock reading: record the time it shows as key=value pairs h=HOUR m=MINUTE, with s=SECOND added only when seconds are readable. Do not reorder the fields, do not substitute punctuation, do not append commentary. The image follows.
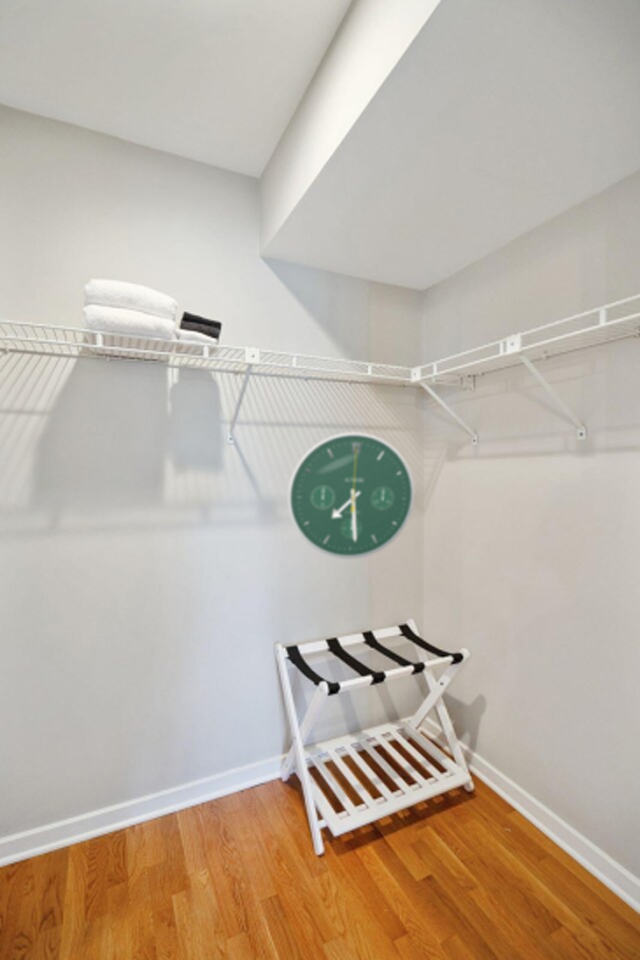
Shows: h=7 m=29
